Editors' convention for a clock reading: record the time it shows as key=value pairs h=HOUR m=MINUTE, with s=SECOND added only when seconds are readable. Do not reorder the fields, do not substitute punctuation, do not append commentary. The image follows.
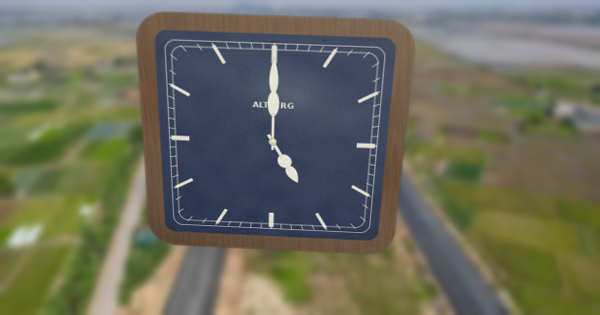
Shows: h=5 m=0
